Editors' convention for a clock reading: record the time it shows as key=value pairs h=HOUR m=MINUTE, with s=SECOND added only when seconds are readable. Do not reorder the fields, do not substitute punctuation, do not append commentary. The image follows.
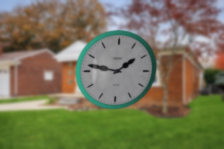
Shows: h=1 m=47
